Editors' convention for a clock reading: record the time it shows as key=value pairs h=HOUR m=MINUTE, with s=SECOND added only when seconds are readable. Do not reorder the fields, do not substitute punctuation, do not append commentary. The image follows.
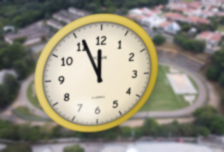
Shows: h=11 m=56
